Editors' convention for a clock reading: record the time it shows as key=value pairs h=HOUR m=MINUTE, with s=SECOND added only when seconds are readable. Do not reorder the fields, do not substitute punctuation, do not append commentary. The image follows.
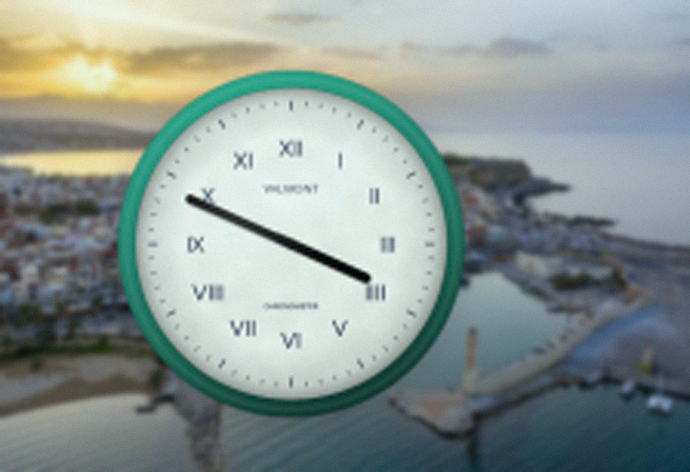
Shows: h=3 m=49
